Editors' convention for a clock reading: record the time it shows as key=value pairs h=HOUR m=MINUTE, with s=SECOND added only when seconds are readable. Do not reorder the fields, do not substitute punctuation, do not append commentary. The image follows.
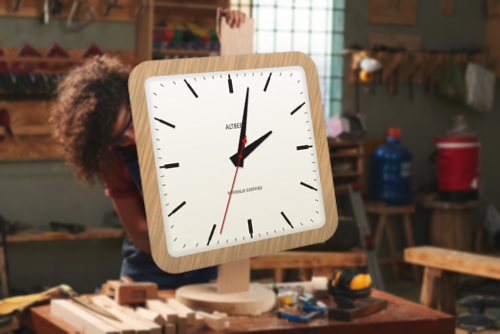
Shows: h=2 m=2 s=34
